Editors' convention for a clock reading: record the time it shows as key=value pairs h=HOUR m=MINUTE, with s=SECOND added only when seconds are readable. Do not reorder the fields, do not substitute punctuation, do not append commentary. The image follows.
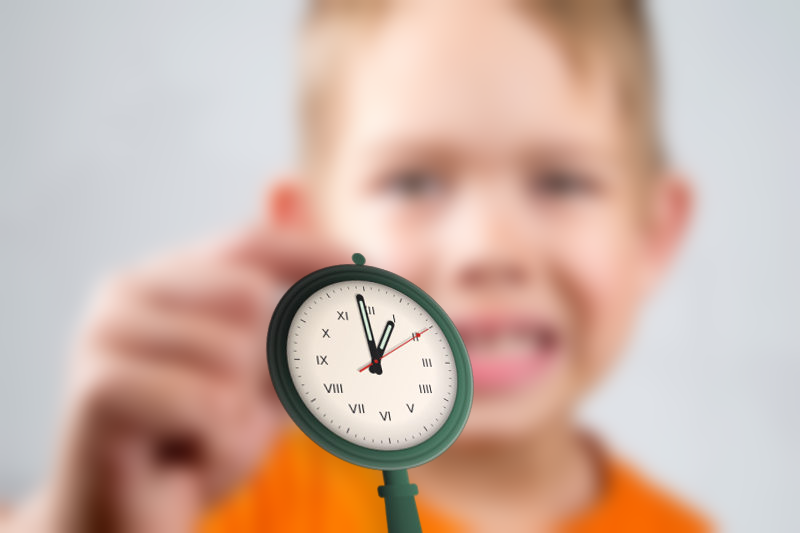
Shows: h=12 m=59 s=10
